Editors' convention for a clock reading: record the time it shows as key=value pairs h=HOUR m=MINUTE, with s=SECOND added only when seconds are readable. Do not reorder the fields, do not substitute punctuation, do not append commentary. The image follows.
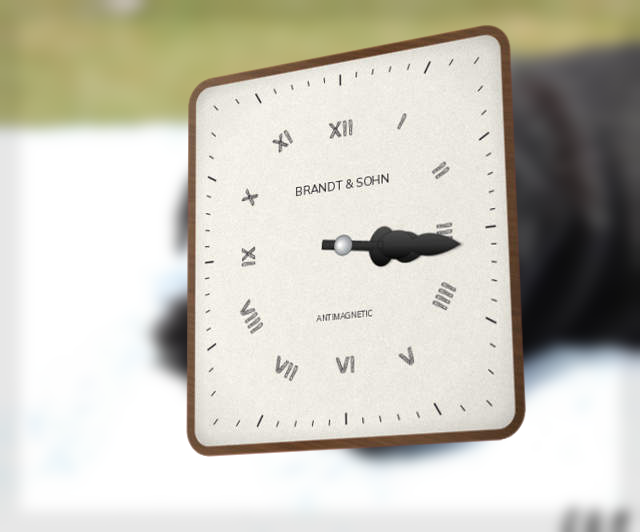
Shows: h=3 m=16
